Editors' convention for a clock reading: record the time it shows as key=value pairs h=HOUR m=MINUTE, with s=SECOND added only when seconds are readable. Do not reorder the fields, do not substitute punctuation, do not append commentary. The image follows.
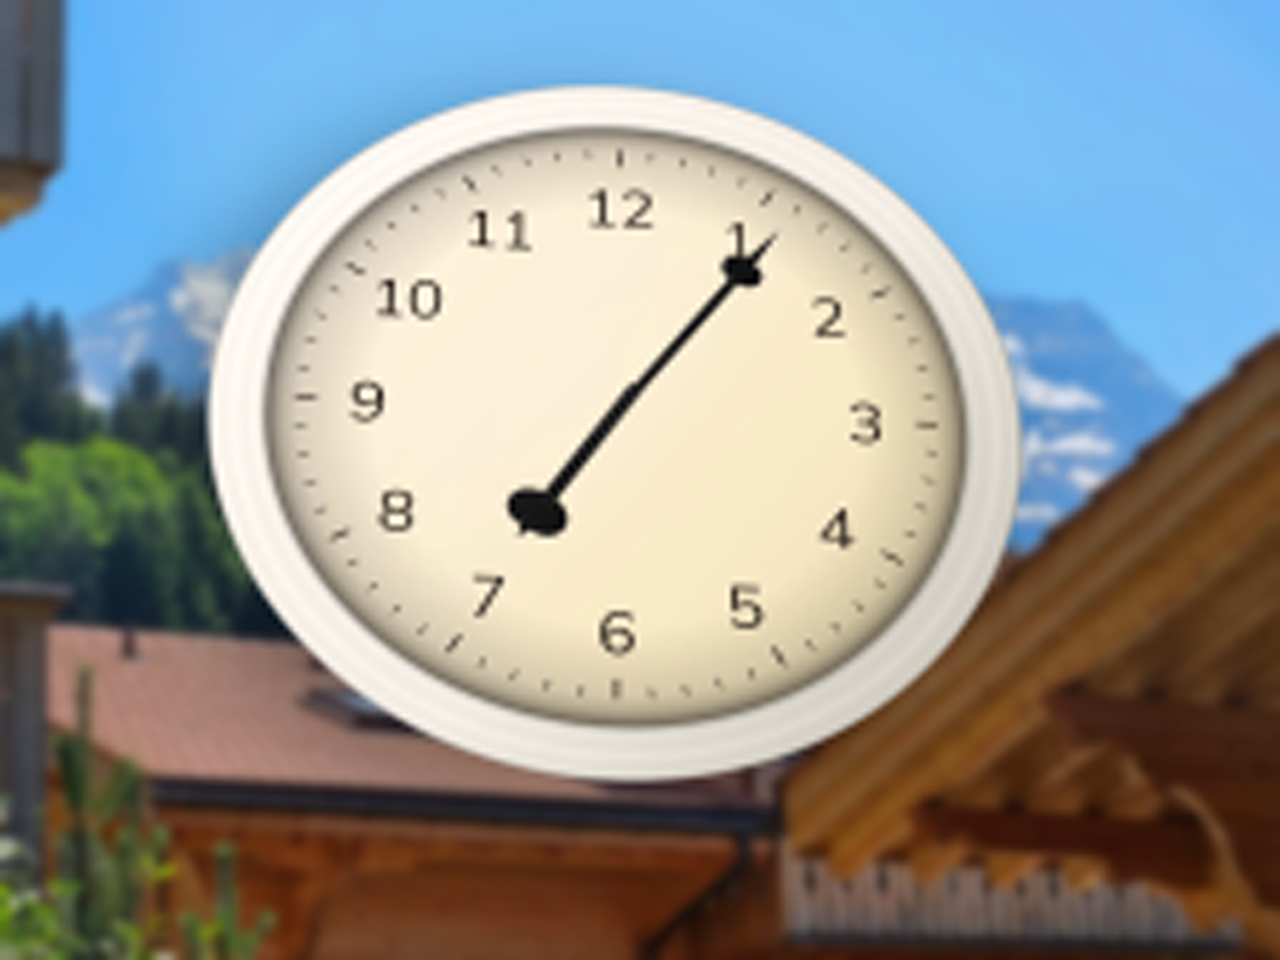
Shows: h=7 m=6
